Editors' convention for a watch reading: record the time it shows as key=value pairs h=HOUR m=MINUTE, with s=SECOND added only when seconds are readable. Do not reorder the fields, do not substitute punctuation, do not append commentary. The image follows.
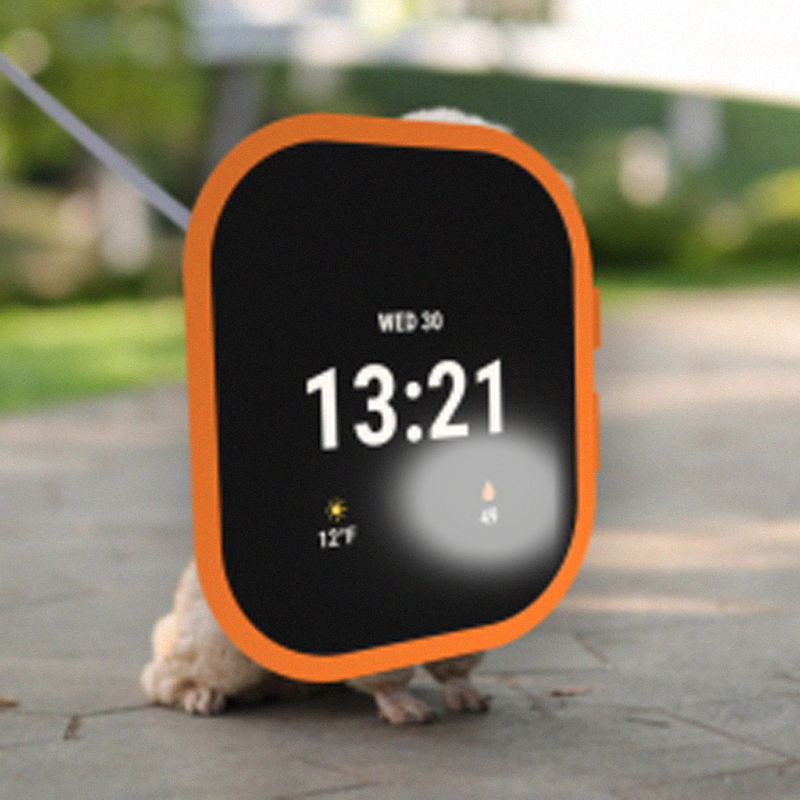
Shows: h=13 m=21
